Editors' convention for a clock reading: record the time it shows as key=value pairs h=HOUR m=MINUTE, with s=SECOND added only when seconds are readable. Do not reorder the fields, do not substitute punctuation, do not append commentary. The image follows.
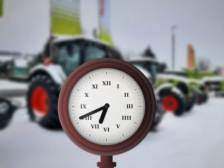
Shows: h=6 m=41
